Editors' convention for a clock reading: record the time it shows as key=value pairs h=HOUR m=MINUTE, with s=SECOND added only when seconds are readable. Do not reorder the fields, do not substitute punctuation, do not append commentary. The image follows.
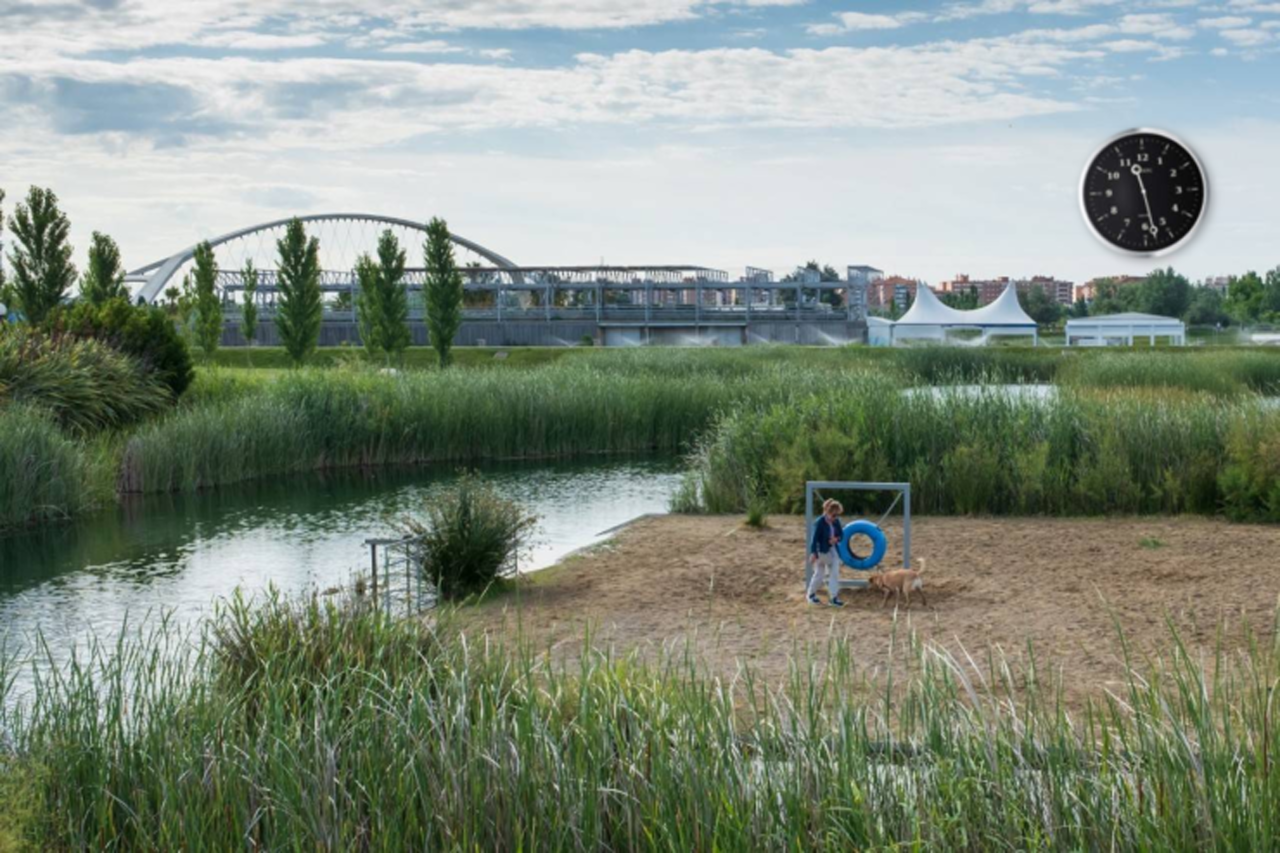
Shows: h=11 m=28
